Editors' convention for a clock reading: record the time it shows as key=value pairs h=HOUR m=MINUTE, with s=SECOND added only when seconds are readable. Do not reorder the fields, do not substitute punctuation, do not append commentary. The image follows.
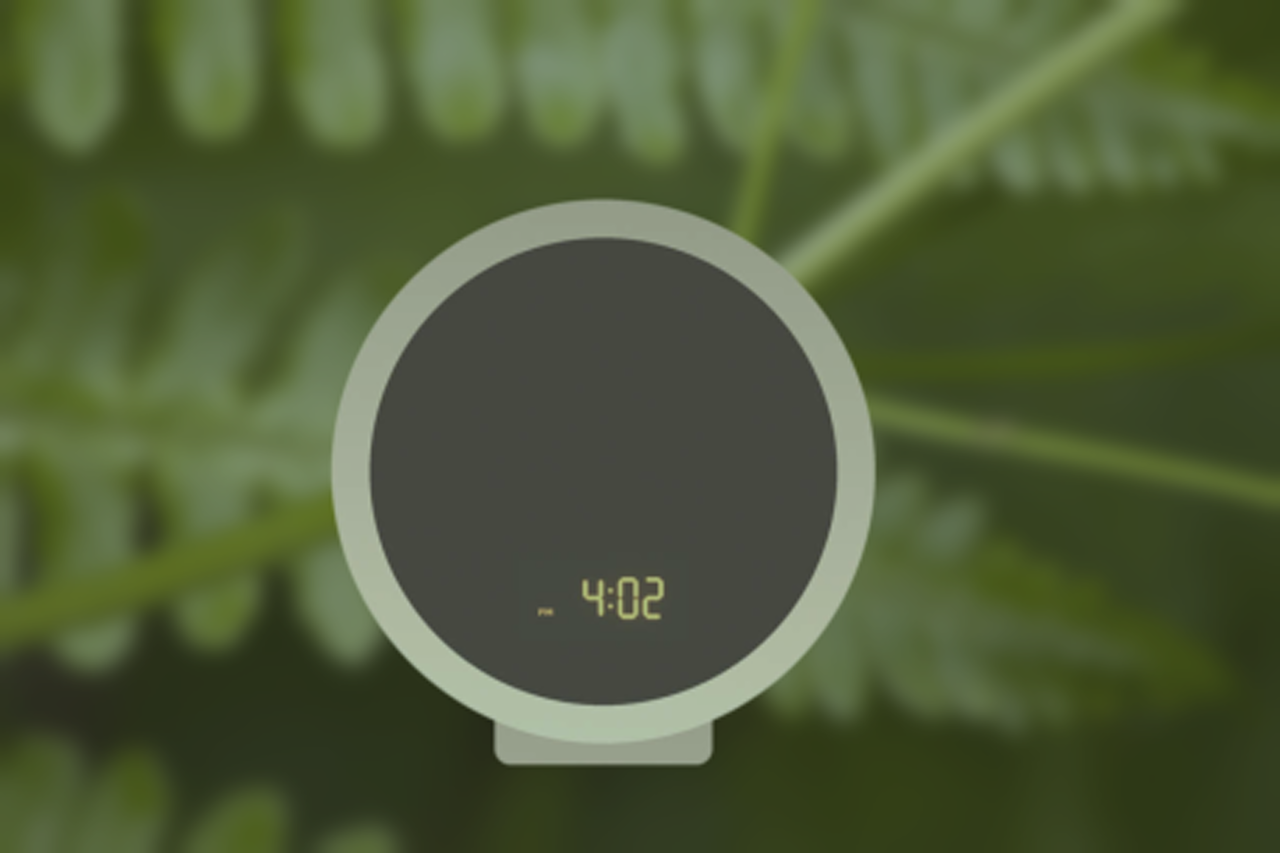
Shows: h=4 m=2
